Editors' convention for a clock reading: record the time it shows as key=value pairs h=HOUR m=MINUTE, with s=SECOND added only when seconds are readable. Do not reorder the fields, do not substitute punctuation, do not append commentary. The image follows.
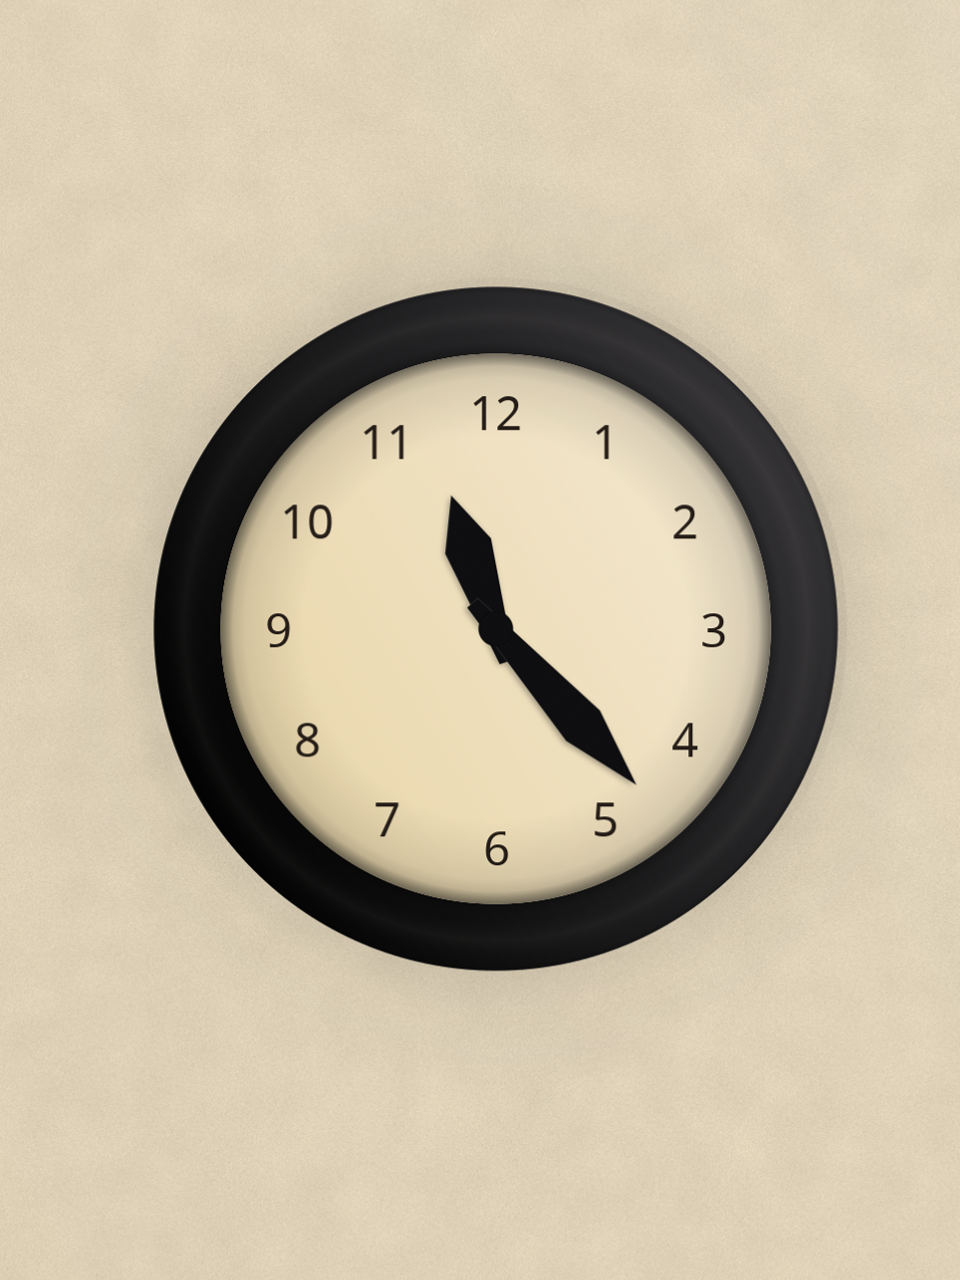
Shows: h=11 m=23
